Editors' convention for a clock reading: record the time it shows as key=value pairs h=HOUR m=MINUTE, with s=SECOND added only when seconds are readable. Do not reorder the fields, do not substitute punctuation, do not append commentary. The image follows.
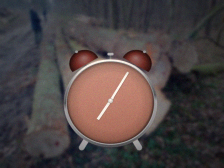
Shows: h=7 m=5
